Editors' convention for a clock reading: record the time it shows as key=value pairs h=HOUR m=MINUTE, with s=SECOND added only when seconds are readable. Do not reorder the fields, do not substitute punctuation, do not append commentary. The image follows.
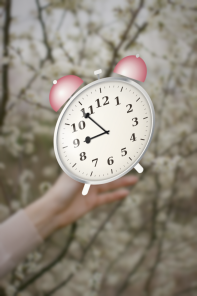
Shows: h=8 m=54
